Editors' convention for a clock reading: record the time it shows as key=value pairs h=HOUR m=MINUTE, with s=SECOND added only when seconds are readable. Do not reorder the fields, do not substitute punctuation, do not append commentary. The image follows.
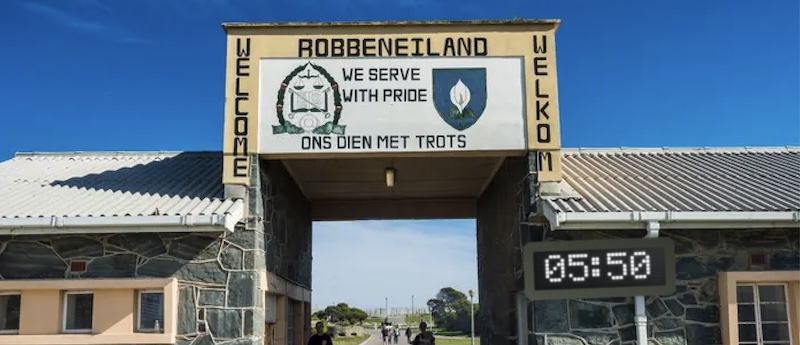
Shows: h=5 m=50
